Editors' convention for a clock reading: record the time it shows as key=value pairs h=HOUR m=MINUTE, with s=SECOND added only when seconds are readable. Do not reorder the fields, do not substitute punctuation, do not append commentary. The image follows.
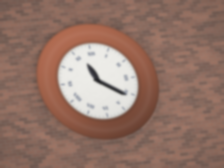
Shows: h=11 m=21
